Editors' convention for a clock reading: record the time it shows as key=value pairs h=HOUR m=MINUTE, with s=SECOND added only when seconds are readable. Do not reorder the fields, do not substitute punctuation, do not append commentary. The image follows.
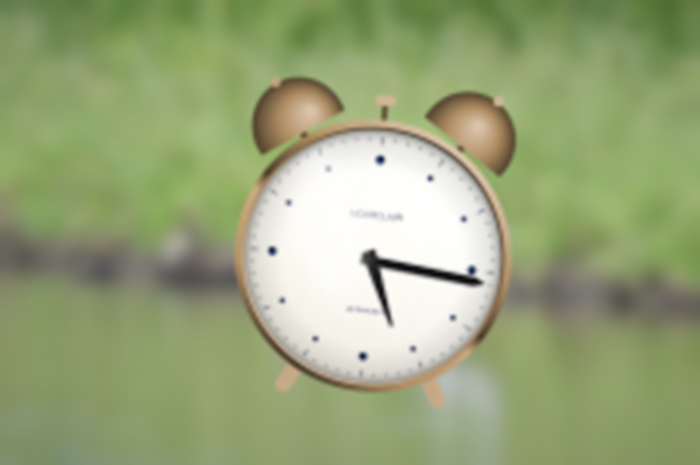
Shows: h=5 m=16
